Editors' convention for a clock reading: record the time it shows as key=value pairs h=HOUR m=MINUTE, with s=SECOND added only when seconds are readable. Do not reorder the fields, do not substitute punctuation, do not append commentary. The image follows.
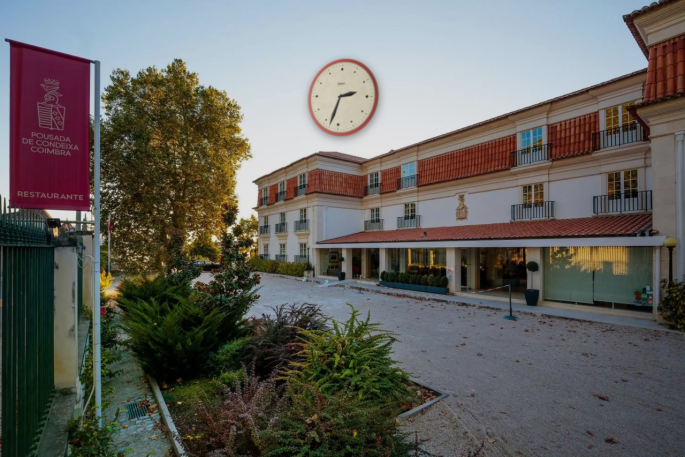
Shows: h=2 m=33
